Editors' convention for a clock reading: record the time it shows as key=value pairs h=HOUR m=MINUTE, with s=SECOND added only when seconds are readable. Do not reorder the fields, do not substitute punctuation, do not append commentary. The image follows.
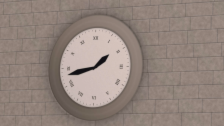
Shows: h=1 m=43
